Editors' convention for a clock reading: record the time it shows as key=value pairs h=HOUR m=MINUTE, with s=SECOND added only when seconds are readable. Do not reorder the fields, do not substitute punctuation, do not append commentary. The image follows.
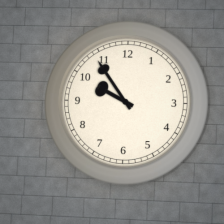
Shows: h=9 m=54
